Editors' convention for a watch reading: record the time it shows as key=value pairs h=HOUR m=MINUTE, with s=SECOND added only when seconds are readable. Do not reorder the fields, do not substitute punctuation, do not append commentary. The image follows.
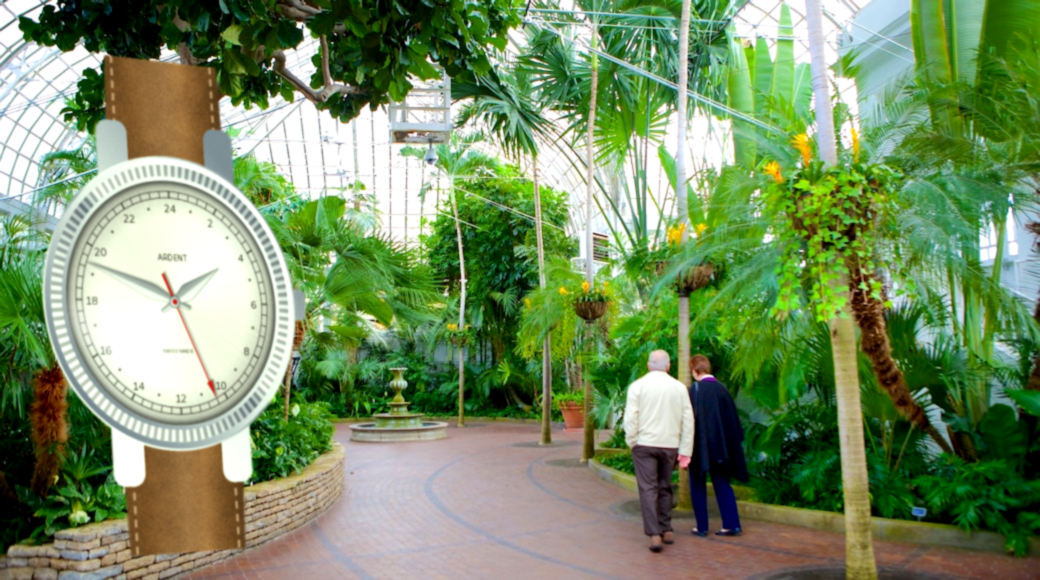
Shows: h=3 m=48 s=26
